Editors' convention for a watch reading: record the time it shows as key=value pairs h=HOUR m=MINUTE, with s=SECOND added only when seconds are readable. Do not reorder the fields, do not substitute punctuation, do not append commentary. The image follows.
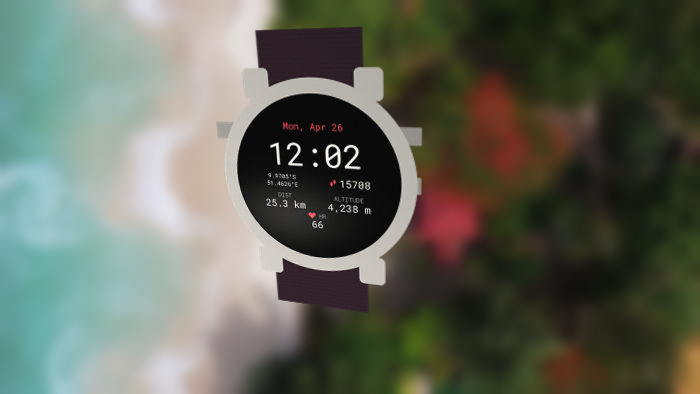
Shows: h=12 m=2
